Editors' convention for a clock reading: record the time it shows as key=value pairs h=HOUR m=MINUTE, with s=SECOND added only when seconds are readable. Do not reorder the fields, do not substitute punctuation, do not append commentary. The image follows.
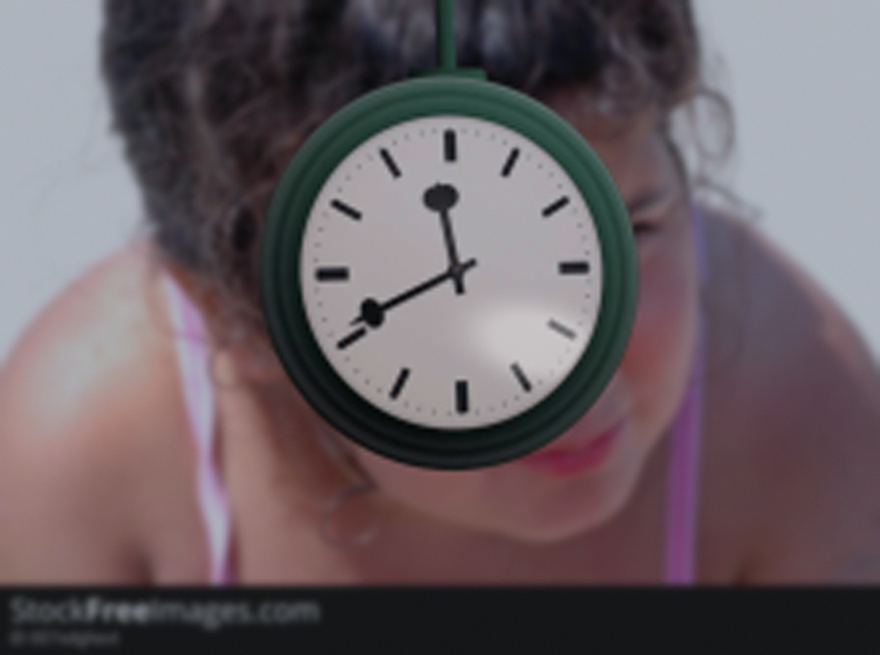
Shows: h=11 m=41
